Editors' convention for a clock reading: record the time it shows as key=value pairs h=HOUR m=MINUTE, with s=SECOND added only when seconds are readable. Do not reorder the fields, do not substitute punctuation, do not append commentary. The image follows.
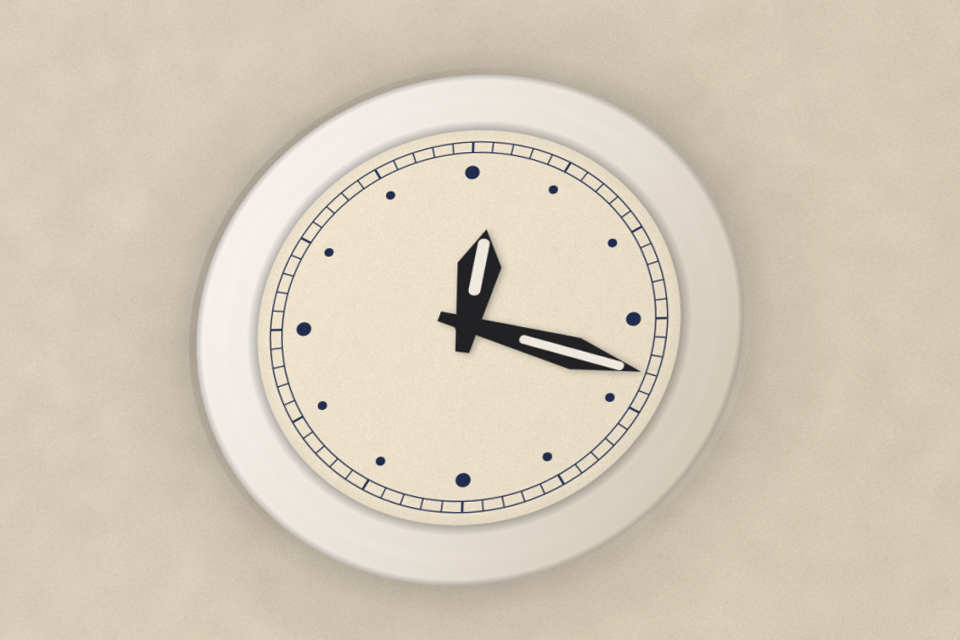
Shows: h=12 m=18
